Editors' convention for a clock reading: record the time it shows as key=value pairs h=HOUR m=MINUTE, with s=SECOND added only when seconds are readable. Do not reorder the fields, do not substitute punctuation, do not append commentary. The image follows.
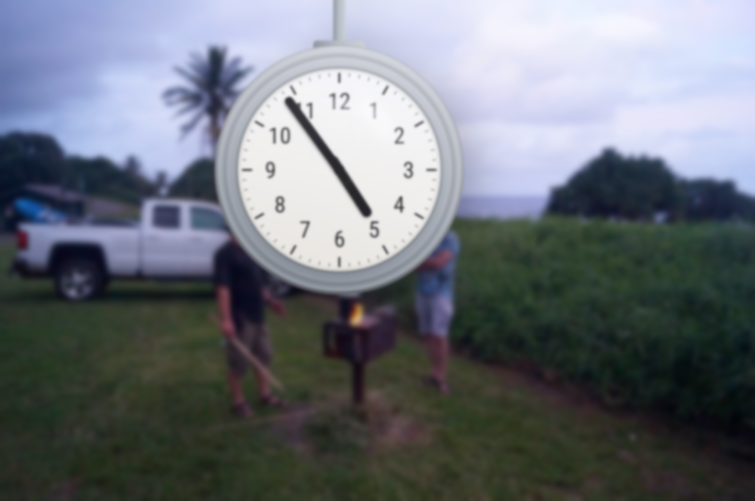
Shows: h=4 m=54
